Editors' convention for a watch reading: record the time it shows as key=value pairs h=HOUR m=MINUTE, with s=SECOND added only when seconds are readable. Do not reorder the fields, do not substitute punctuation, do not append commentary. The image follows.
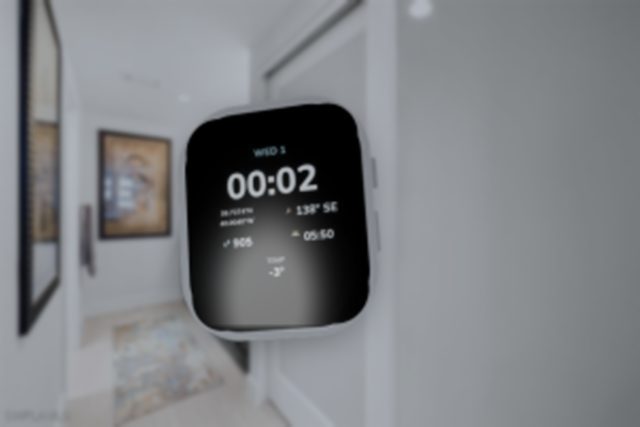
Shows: h=0 m=2
